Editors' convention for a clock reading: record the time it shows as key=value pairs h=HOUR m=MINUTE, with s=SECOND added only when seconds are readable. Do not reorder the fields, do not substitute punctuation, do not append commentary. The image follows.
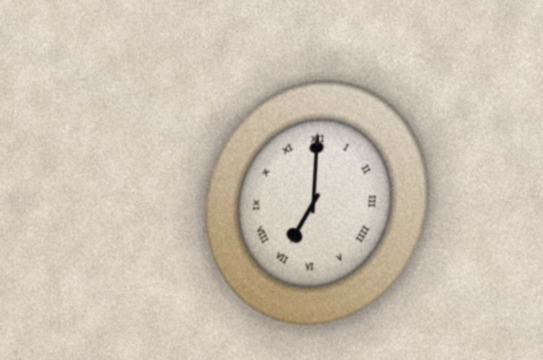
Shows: h=7 m=0
